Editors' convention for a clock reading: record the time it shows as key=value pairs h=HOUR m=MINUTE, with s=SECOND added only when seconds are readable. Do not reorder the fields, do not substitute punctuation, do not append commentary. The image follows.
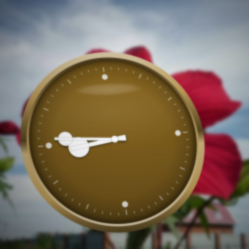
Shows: h=8 m=46
